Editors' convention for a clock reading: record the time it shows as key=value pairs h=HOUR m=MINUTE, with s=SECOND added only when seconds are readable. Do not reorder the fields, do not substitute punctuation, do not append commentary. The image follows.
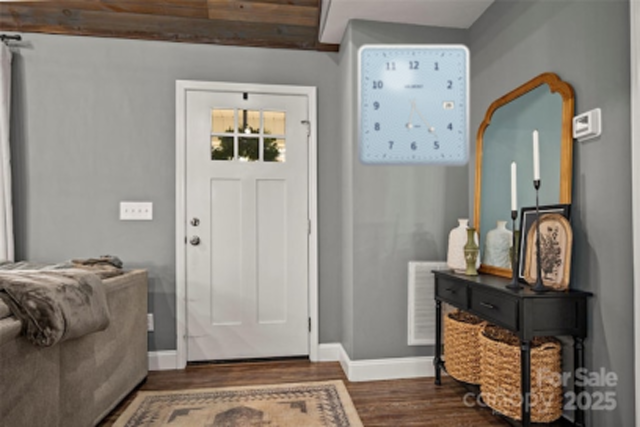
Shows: h=6 m=24
